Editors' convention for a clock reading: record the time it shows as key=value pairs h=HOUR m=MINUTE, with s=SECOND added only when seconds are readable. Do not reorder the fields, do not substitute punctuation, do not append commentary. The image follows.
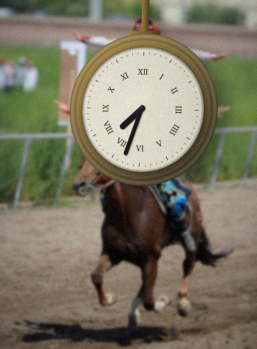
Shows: h=7 m=33
